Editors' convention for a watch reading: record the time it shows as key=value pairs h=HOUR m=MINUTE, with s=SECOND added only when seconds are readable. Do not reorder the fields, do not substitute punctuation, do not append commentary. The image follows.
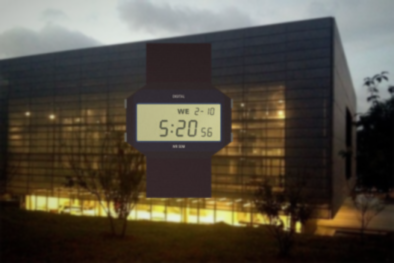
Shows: h=5 m=20
